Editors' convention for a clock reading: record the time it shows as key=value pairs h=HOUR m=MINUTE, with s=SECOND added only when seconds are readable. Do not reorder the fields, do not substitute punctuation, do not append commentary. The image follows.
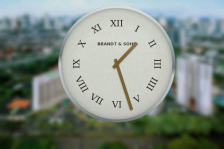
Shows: h=1 m=27
